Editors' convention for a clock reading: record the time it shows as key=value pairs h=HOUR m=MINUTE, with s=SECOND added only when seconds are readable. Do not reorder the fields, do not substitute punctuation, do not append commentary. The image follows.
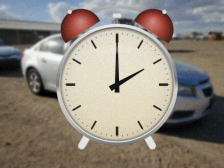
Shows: h=2 m=0
